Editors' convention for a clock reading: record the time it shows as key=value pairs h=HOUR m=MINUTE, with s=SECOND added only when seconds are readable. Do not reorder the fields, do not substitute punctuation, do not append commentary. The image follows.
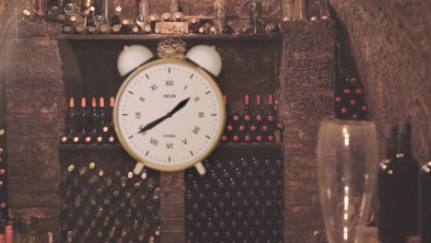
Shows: h=1 m=40
